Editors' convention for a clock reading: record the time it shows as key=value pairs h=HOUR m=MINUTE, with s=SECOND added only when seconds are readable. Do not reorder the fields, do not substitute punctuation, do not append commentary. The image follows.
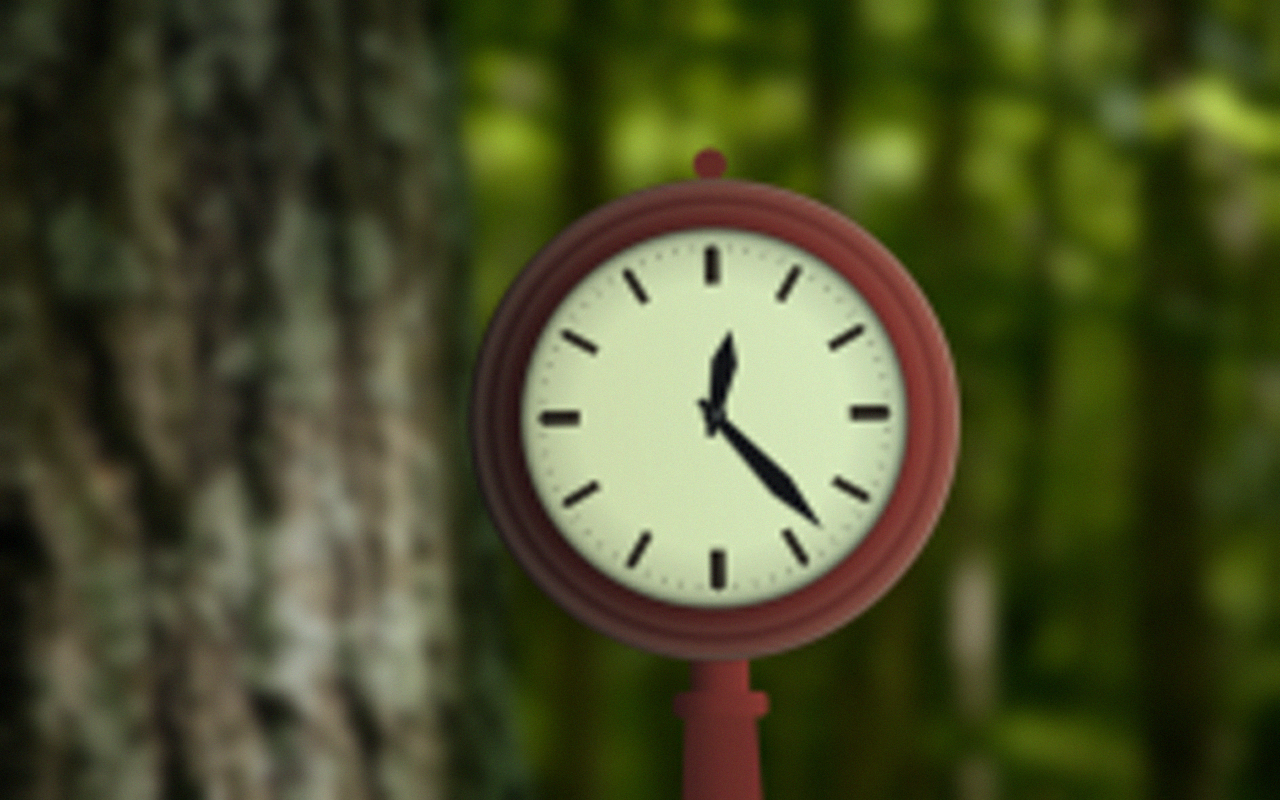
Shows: h=12 m=23
